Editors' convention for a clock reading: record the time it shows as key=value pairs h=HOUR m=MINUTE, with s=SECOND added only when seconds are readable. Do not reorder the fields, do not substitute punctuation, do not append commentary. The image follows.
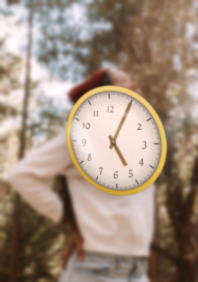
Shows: h=5 m=5
